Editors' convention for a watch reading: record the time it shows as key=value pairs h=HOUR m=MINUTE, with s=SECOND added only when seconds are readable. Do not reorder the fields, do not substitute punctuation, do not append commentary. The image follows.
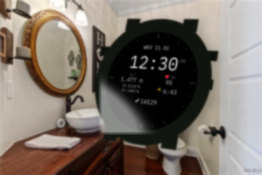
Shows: h=12 m=30
